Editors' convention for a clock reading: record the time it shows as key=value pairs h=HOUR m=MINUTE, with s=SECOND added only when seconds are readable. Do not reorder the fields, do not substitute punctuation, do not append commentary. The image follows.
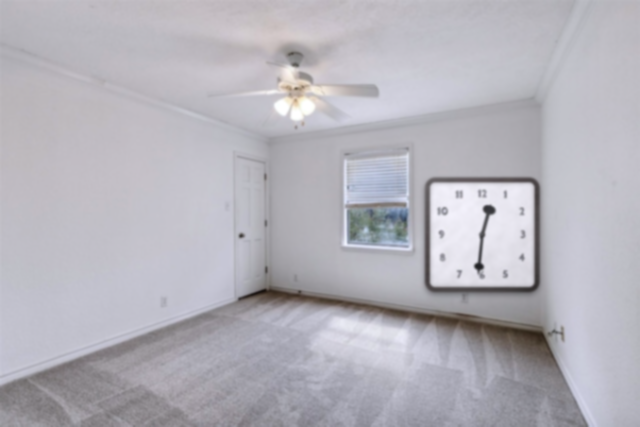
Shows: h=12 m=31
